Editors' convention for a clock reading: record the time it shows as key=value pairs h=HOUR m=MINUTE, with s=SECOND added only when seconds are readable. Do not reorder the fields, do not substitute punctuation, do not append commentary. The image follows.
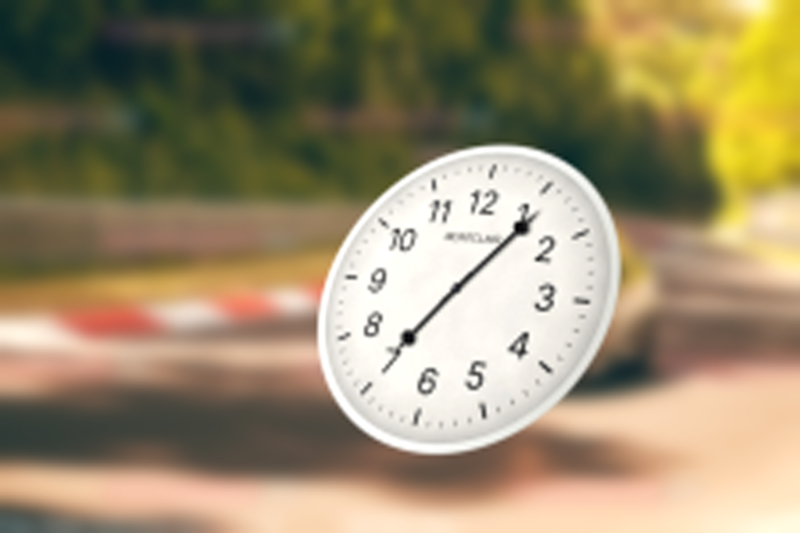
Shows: h=7 m=6
